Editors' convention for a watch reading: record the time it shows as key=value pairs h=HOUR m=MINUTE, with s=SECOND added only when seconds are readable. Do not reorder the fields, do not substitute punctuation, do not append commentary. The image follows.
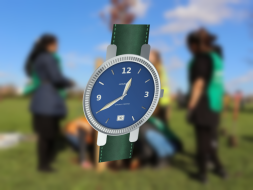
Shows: h=12 m=40
